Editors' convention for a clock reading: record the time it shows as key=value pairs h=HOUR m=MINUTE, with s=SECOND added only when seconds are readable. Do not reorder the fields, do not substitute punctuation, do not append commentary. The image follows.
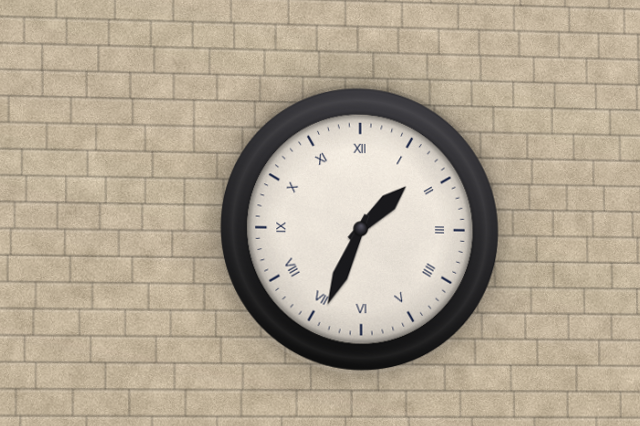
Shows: h=1 m=34
